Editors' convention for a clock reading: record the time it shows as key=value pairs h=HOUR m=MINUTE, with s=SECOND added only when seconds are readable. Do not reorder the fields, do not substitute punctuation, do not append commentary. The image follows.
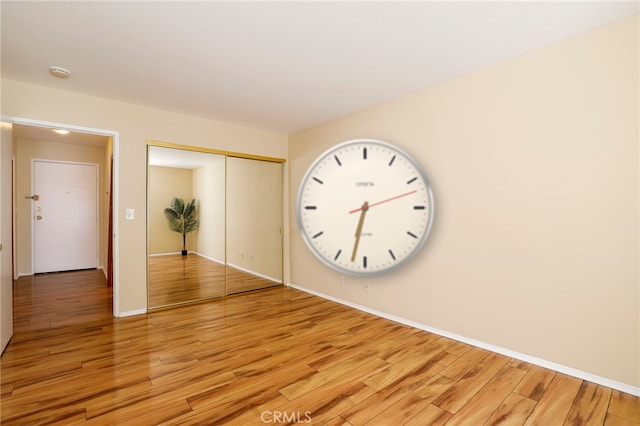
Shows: h=6 m=32 s=12
